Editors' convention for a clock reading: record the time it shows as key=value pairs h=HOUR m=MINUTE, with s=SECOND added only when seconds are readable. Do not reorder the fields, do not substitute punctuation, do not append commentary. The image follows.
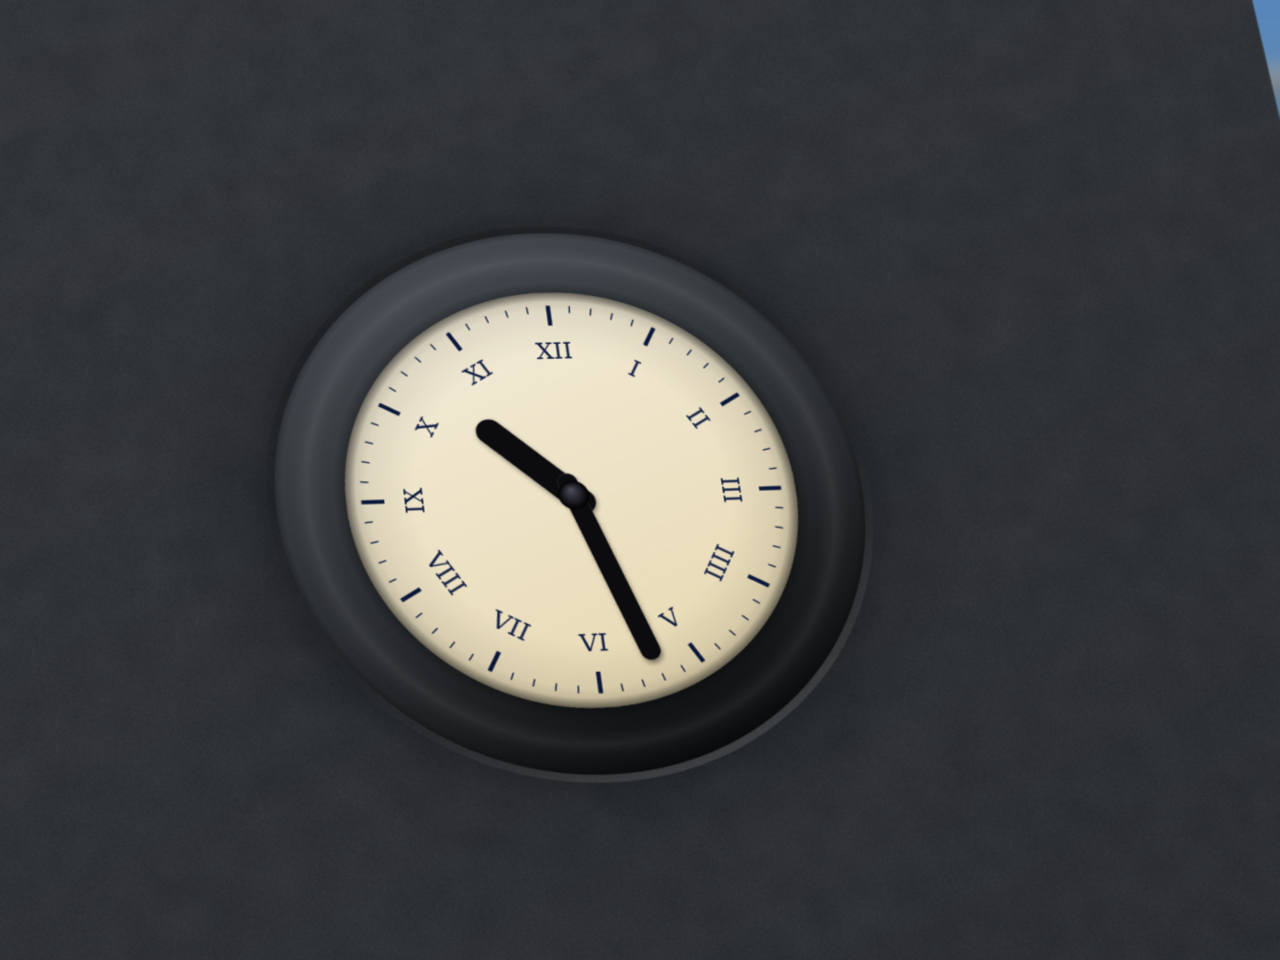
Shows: h=10 m=27
